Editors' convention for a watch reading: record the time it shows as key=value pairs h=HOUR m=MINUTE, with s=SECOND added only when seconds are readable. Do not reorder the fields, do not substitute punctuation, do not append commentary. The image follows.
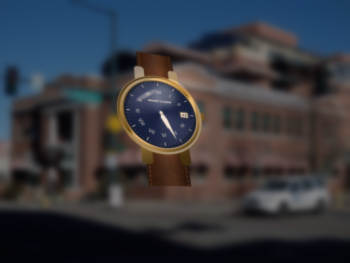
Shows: h=5 m=26
